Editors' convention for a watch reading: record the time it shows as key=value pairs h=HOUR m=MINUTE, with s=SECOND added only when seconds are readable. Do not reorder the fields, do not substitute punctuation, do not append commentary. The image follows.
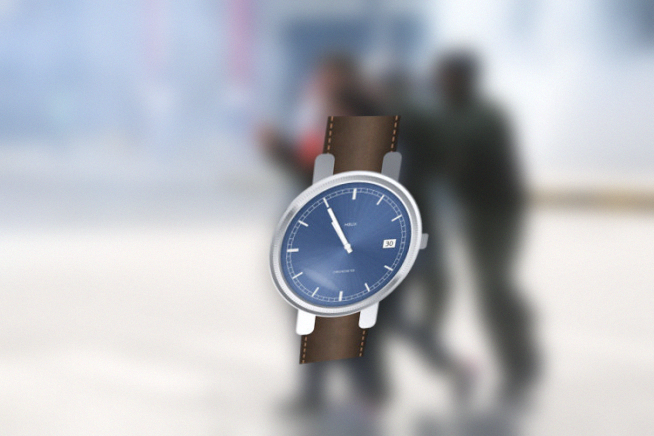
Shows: h=10 m=55
